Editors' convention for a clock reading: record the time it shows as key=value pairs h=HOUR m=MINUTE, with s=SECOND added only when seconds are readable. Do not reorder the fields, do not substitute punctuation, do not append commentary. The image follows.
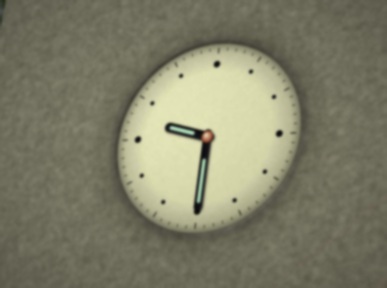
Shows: h=9 m=30
